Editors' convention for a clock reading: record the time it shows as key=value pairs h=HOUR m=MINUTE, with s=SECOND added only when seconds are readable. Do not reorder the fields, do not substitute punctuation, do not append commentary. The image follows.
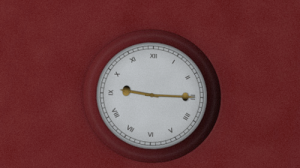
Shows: h=9 m=15
